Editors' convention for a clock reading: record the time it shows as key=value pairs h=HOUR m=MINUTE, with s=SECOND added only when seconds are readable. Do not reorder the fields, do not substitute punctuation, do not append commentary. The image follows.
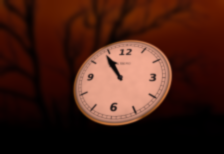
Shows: h=10 m=54
